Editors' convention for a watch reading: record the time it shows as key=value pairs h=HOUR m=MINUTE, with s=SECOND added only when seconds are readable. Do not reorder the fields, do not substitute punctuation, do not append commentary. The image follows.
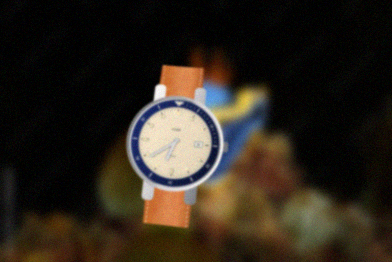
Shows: h=6 m=39
